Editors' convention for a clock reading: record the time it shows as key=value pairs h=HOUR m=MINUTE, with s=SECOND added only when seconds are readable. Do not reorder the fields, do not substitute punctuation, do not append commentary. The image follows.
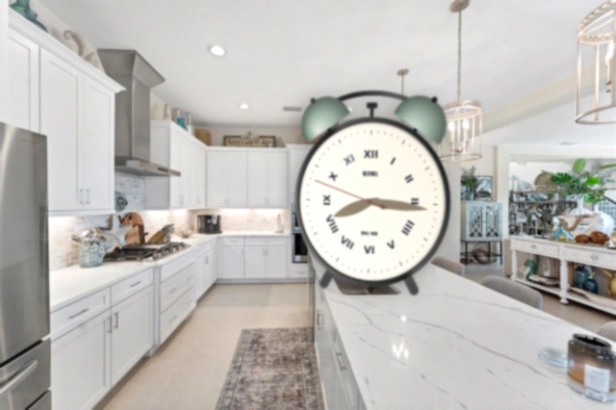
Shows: h=8 m=15 s=48
